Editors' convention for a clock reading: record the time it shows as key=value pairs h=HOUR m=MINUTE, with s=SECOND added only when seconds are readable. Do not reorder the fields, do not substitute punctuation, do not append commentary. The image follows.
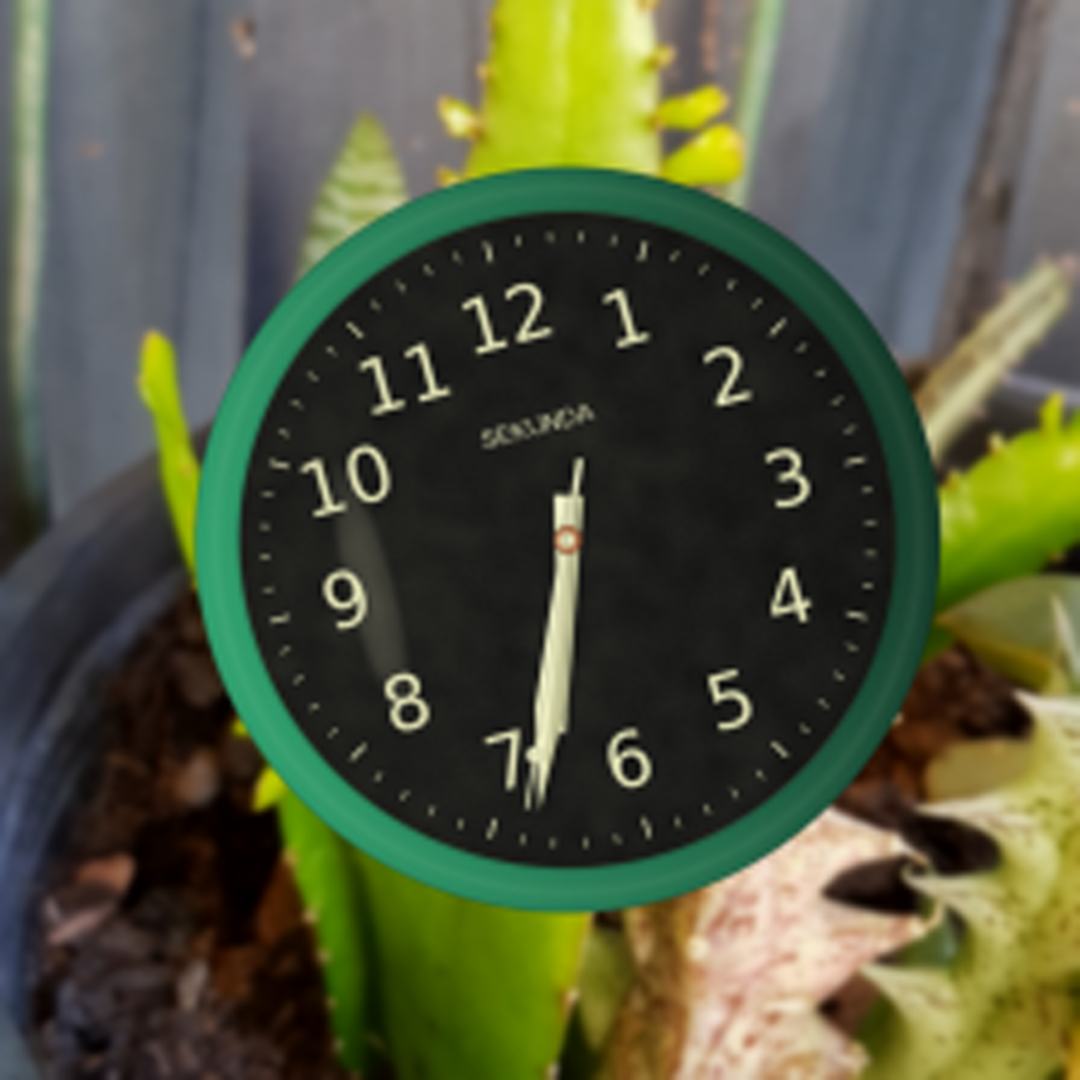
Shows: h=6 m=33 s=34
